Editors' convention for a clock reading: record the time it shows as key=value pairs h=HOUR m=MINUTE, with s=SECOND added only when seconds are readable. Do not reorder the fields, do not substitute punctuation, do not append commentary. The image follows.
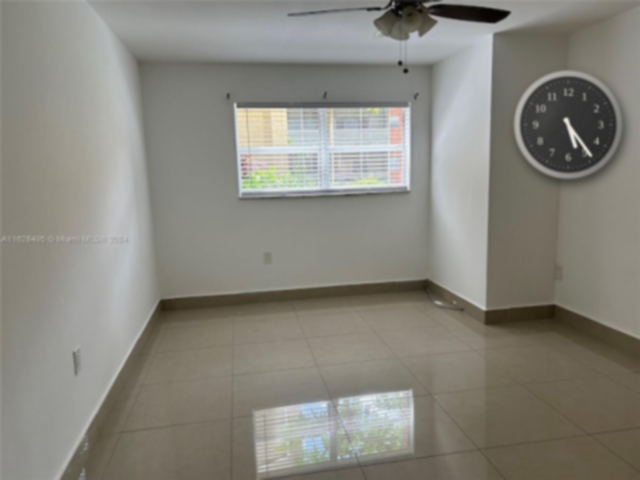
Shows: h=5 m=24
